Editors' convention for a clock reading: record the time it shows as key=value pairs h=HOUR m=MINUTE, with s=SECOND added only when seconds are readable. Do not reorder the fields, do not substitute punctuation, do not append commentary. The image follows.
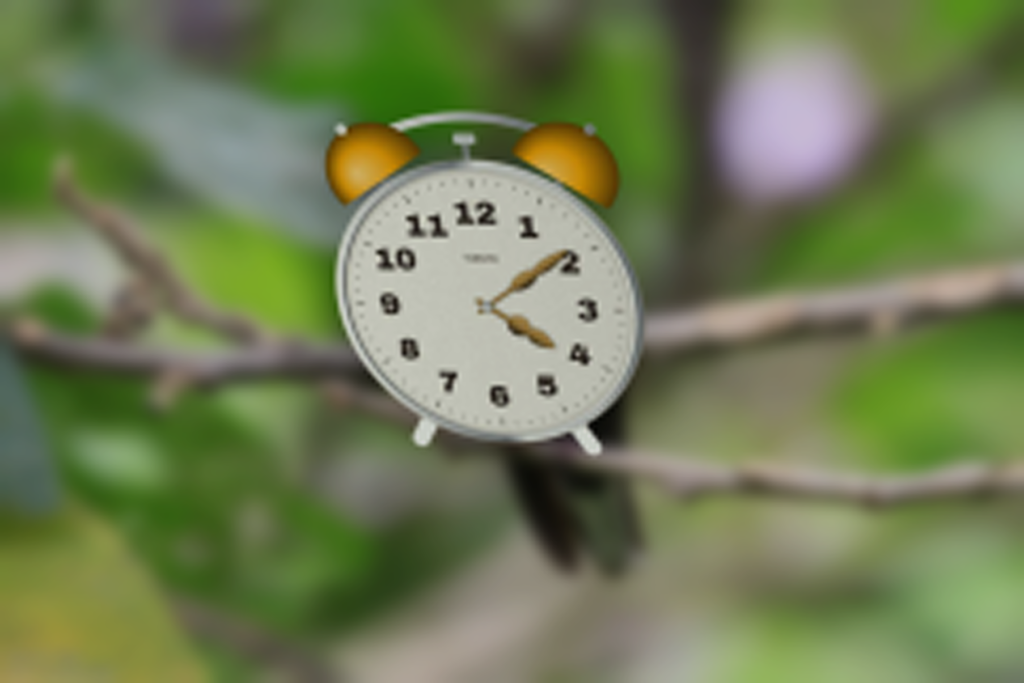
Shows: h=4 m=9
